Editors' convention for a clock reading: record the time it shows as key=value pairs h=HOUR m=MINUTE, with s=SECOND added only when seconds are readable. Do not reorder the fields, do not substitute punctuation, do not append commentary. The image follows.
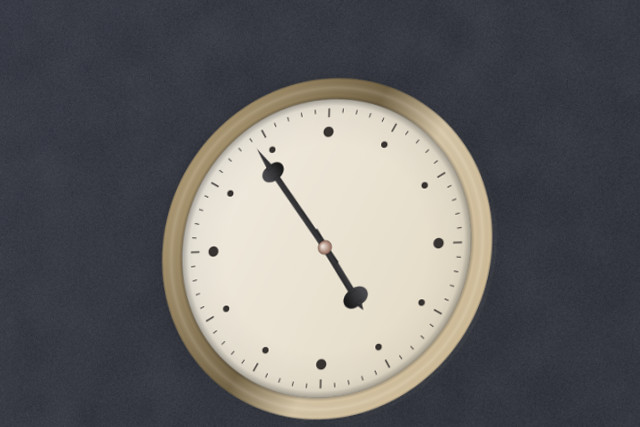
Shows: h=4 m=54
